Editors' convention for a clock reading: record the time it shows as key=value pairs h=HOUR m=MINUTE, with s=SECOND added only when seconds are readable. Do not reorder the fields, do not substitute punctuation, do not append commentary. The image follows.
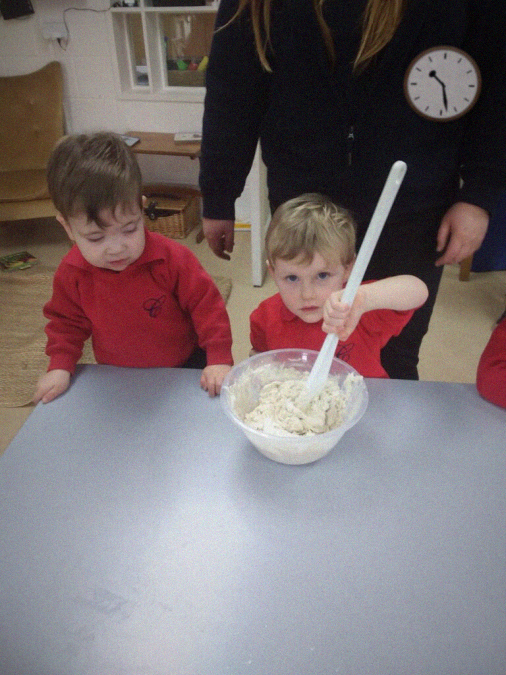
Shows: h=10 m=28
